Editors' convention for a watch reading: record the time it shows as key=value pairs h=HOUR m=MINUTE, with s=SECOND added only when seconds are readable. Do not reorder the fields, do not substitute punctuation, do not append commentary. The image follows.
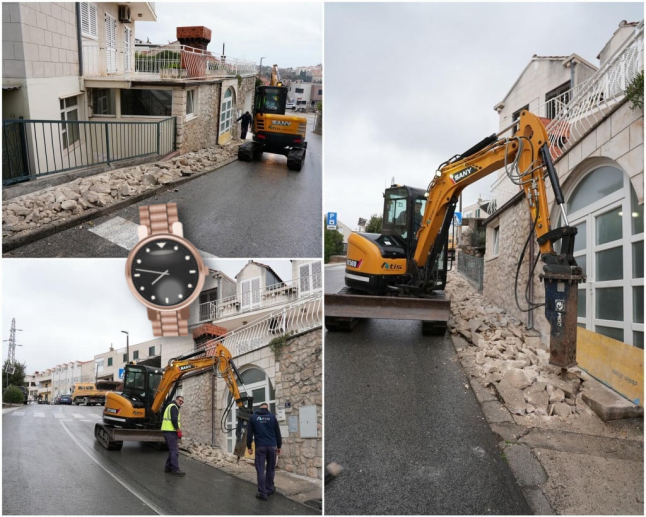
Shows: h=7 m=47
